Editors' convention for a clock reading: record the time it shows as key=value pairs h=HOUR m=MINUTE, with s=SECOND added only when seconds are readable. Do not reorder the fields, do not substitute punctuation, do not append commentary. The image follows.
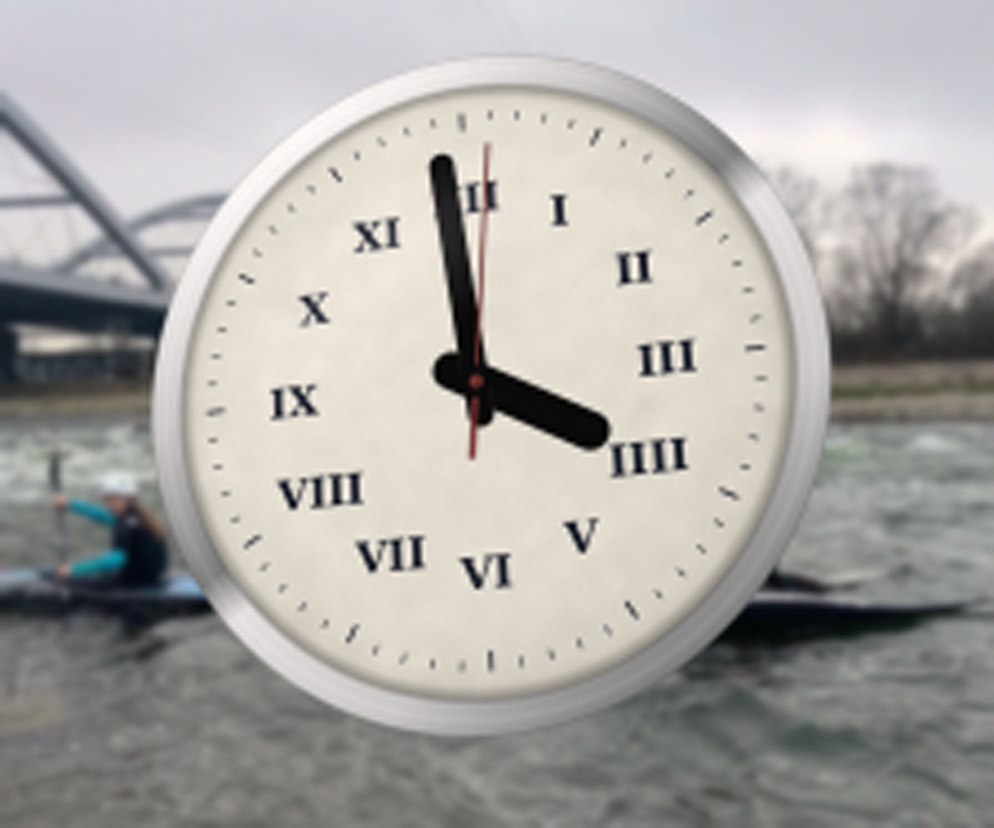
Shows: h=3 m=59 s=1
